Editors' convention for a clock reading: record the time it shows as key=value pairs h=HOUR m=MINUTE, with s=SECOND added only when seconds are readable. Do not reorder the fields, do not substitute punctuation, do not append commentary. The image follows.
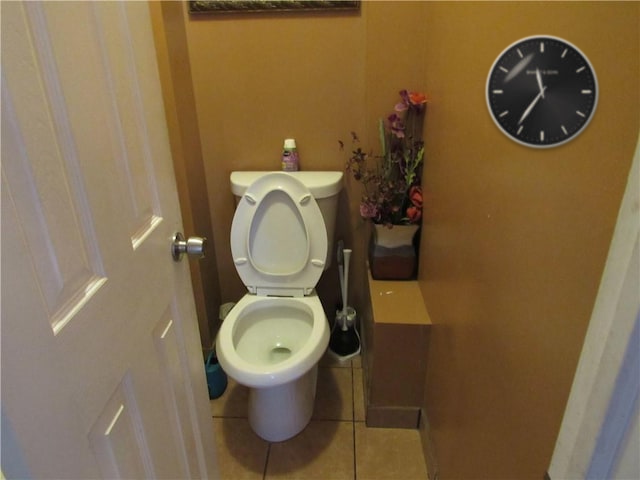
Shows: h=11 m=36
